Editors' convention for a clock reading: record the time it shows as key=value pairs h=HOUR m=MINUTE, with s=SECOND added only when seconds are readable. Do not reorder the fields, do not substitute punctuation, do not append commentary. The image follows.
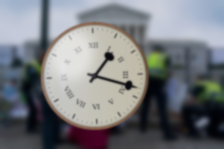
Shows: h=1 m=18
